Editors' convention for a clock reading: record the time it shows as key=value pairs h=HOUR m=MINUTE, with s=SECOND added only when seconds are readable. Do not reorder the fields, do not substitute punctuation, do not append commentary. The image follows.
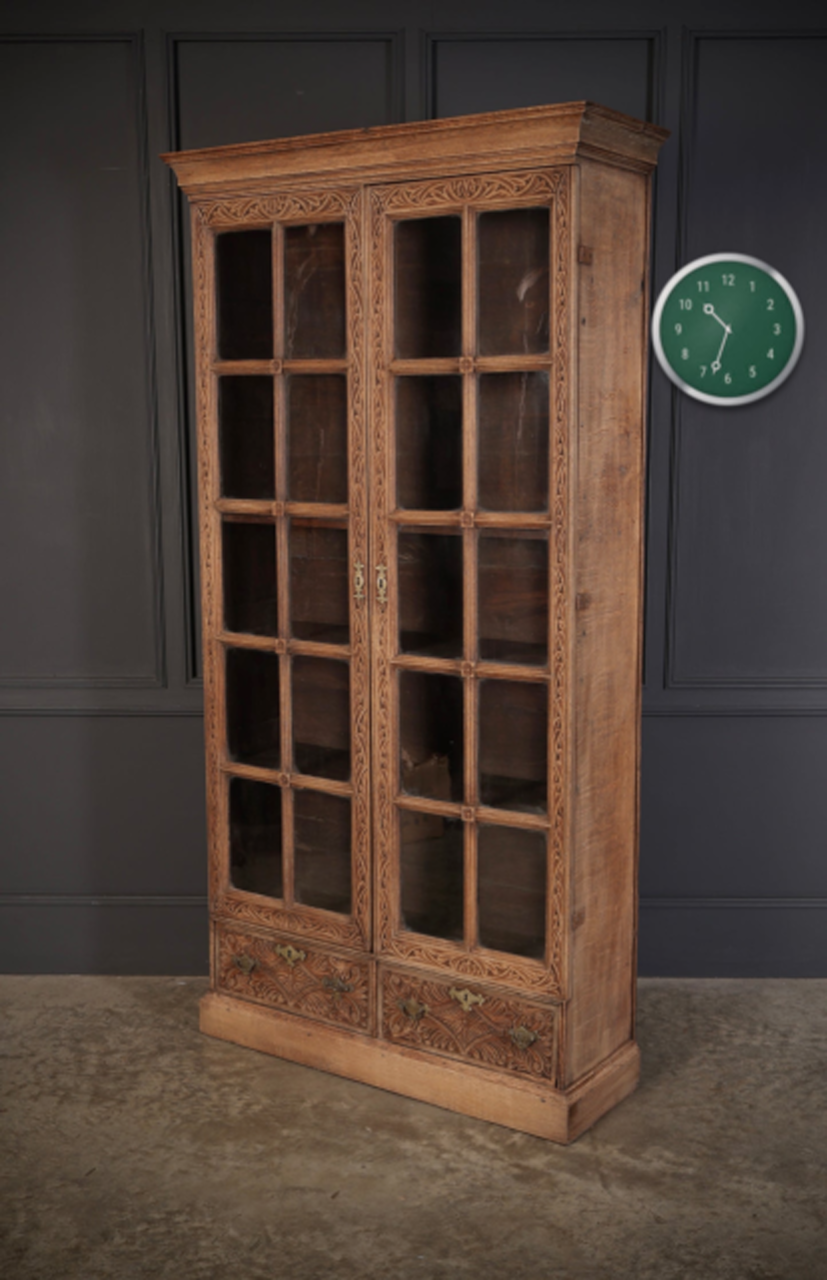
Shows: h=10 m=33
